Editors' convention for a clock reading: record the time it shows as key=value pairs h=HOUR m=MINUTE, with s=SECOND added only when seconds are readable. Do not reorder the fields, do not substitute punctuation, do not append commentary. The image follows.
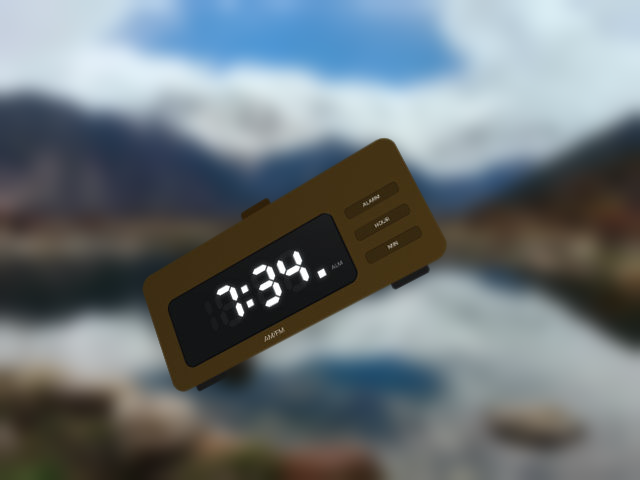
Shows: h=7 m=34
